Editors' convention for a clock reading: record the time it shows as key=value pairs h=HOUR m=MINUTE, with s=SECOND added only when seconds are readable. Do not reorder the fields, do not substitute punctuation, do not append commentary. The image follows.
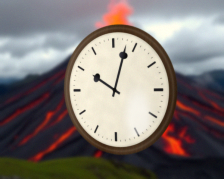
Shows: h=10 m=3
